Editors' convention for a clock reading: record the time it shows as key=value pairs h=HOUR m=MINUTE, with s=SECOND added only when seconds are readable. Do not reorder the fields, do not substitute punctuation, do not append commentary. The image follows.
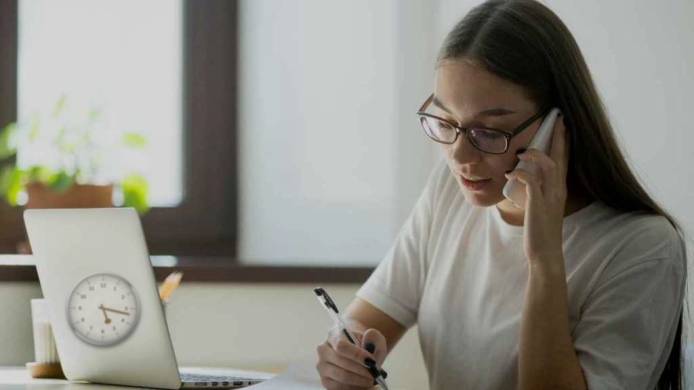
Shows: h=5 m=17
